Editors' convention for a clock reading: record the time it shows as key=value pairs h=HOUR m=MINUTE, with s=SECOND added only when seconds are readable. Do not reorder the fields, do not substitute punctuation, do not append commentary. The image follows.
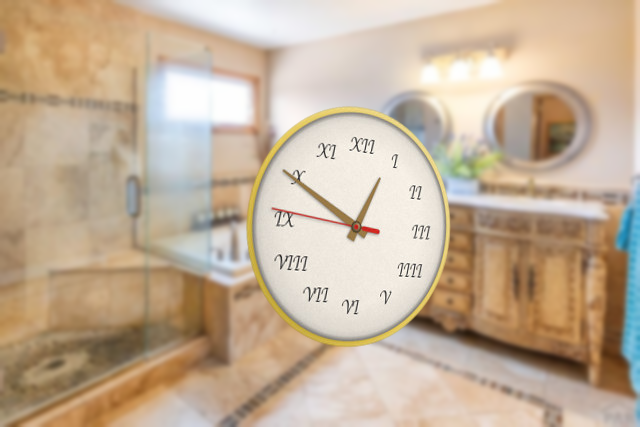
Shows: h=12 m=49 s=46
